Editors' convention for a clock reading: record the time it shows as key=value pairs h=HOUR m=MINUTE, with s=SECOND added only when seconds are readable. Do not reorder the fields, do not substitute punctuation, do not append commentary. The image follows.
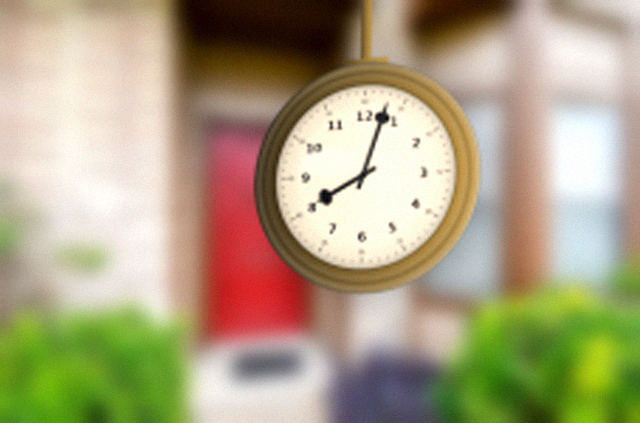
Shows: h=8 m=3
